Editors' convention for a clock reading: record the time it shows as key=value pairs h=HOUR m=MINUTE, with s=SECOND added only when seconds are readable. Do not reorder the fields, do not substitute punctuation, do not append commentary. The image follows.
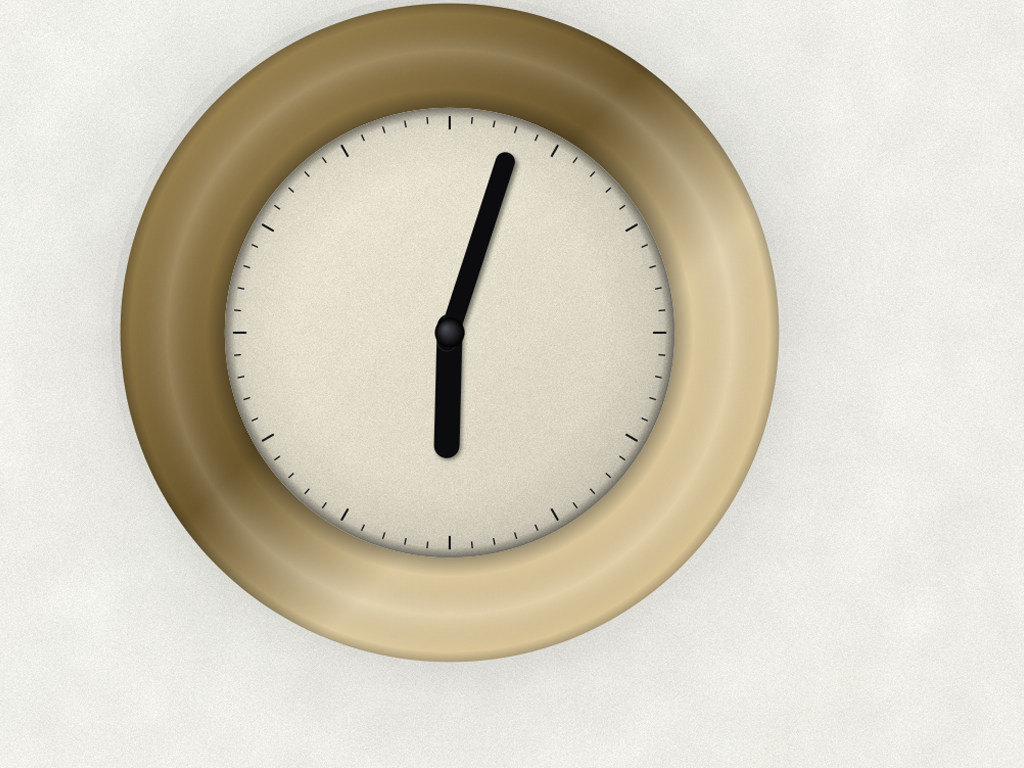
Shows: h=6 m=3
